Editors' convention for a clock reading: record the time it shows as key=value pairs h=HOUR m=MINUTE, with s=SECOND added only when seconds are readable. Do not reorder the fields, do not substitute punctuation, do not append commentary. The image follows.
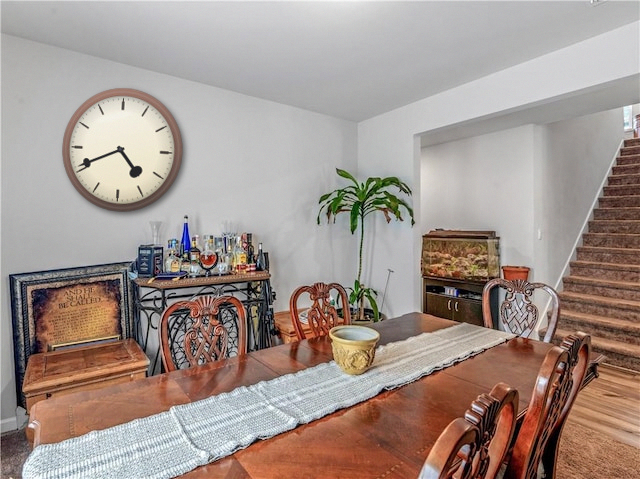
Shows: h=4 m=41
